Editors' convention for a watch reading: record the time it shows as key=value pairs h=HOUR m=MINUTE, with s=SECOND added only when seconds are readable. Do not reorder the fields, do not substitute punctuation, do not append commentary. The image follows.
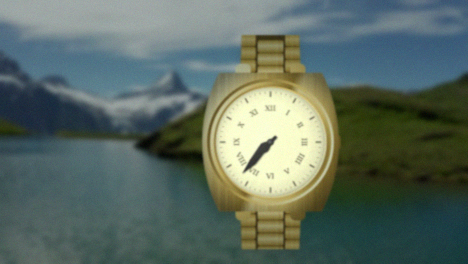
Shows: h=7 m=37
